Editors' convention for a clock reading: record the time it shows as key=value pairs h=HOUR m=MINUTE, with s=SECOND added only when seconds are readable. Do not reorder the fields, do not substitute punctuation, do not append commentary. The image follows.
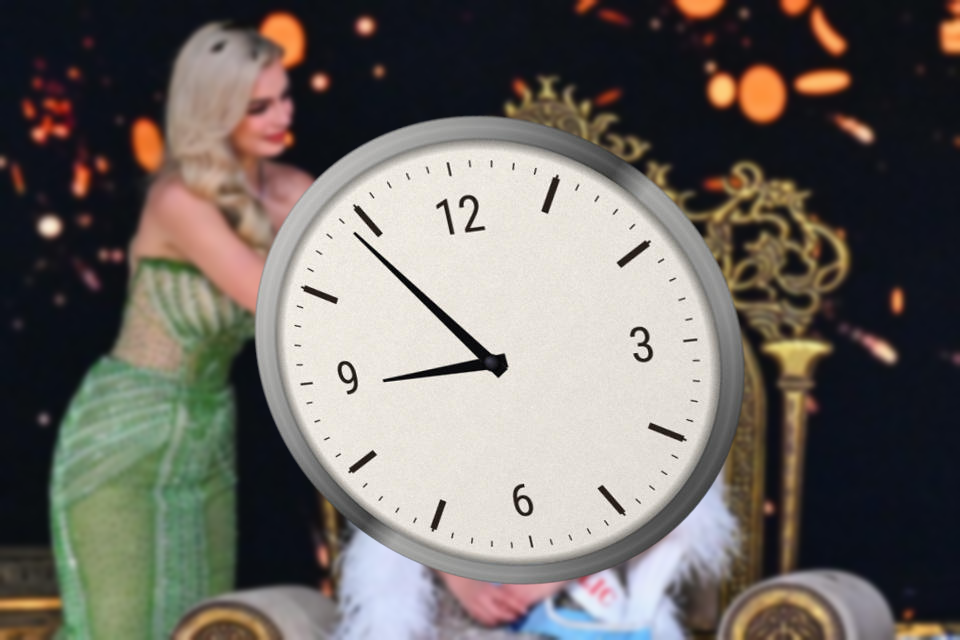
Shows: h=8 m=54
